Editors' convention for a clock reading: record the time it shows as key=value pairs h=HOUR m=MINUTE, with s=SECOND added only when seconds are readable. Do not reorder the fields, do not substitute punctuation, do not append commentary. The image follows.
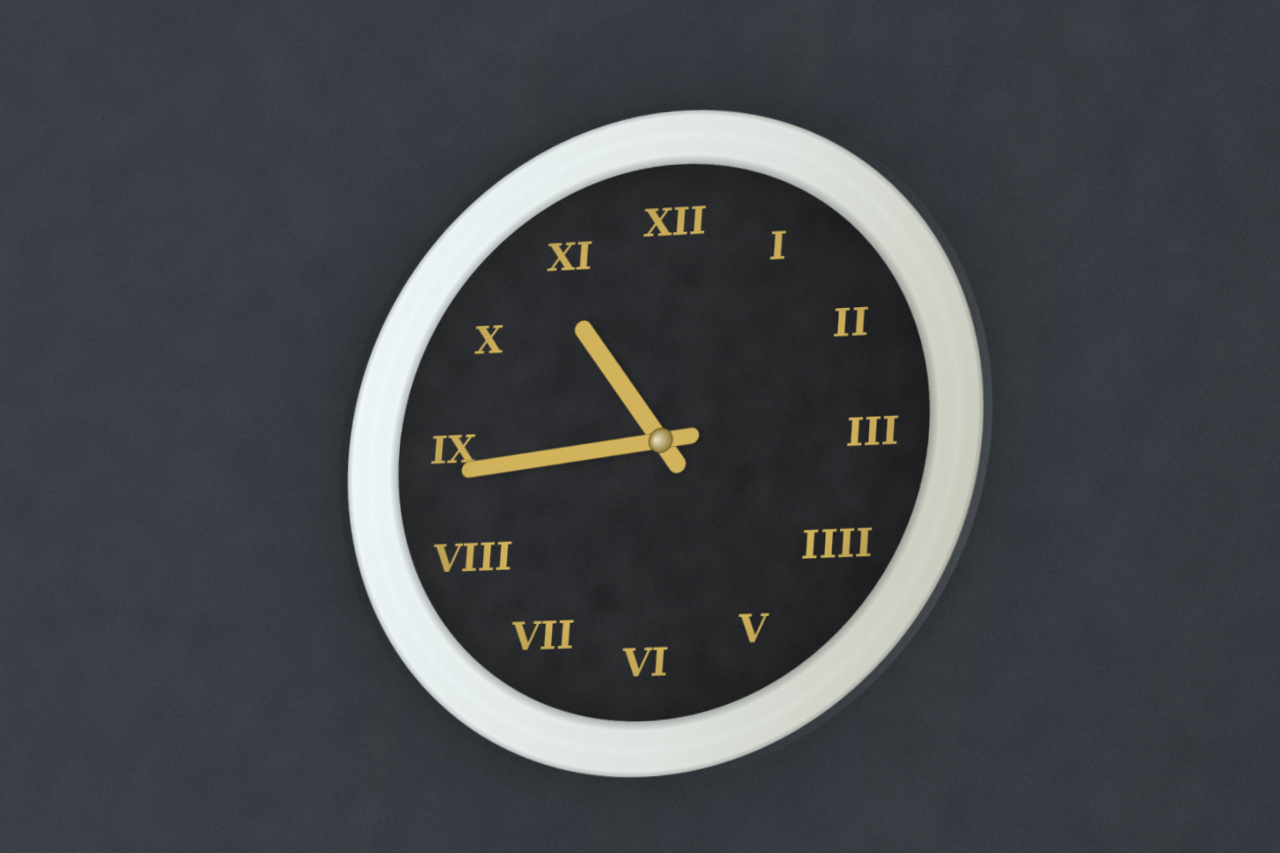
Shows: h=10 m=44
